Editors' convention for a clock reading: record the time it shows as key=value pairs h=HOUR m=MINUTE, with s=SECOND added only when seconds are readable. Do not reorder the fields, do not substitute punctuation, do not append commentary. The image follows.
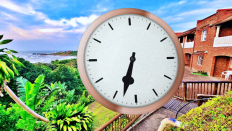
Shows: h=6 m=33
